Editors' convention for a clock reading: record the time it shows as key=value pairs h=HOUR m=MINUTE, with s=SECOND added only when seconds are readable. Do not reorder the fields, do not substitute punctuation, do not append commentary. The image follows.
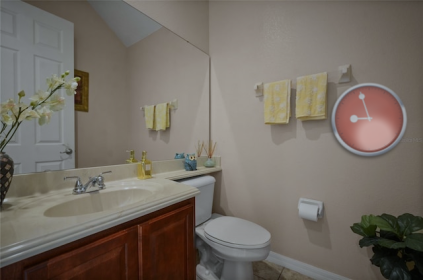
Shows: h=8 m=57
